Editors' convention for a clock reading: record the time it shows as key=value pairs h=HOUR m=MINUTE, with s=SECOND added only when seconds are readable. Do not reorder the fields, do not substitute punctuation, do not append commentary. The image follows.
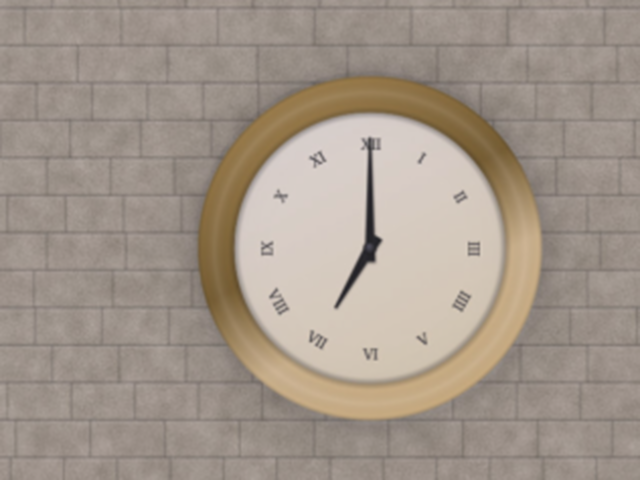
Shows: h=7 m=0
